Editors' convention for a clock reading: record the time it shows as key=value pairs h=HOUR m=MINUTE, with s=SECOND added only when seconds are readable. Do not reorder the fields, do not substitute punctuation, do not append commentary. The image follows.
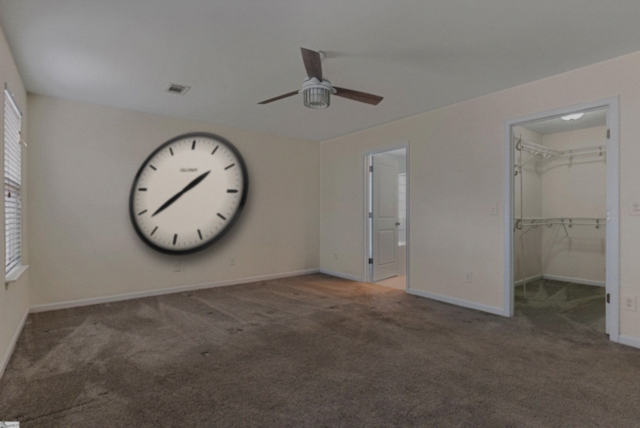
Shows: h=1 m=38
